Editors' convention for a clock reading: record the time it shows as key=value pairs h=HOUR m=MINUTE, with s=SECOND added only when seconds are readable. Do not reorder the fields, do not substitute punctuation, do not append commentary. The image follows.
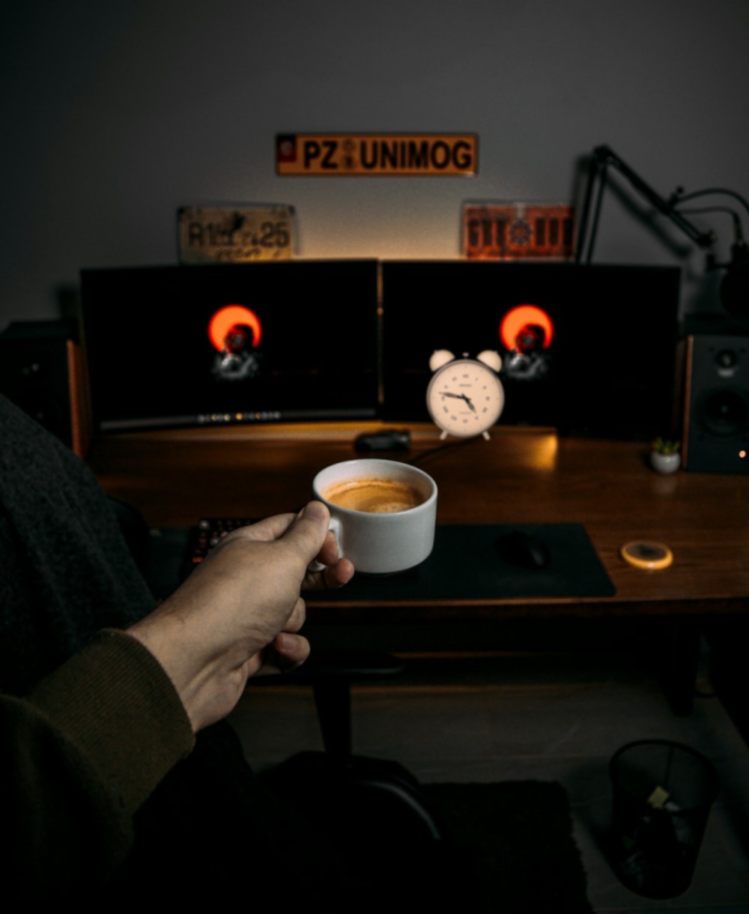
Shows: h=4 m=47
